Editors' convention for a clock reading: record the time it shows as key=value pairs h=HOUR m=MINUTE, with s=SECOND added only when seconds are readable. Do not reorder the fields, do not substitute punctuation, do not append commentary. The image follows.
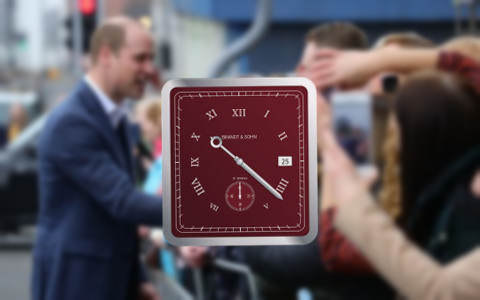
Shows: h=10 m=22
